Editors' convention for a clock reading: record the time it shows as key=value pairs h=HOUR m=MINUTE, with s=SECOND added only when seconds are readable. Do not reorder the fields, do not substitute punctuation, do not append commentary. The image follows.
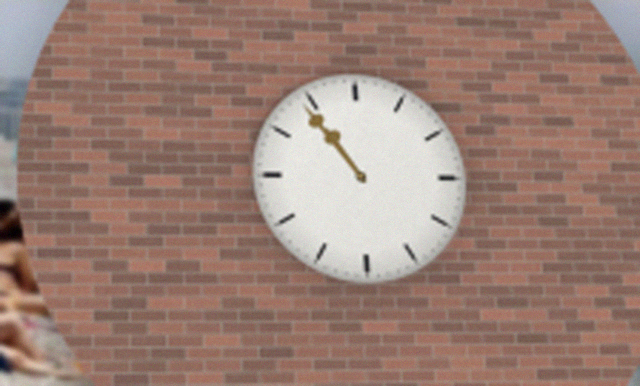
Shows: h=10 m=54
